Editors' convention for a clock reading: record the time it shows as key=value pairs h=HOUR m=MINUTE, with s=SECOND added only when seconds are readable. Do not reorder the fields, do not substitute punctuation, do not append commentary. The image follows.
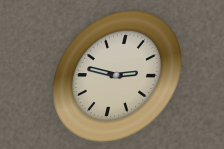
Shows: h=2 m=47
